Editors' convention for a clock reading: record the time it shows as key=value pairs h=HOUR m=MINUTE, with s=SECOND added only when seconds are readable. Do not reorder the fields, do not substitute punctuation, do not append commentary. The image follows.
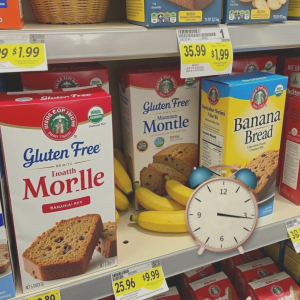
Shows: h=3 m=16
